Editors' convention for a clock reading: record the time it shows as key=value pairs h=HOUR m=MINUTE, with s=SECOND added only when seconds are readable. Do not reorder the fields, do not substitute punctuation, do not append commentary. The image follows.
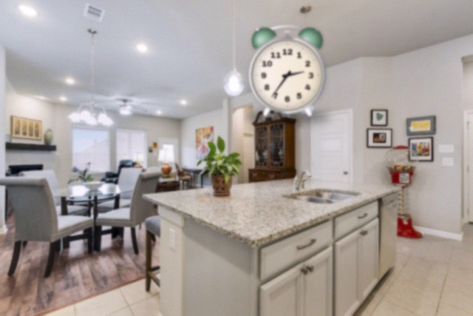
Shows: h=2 m=36
